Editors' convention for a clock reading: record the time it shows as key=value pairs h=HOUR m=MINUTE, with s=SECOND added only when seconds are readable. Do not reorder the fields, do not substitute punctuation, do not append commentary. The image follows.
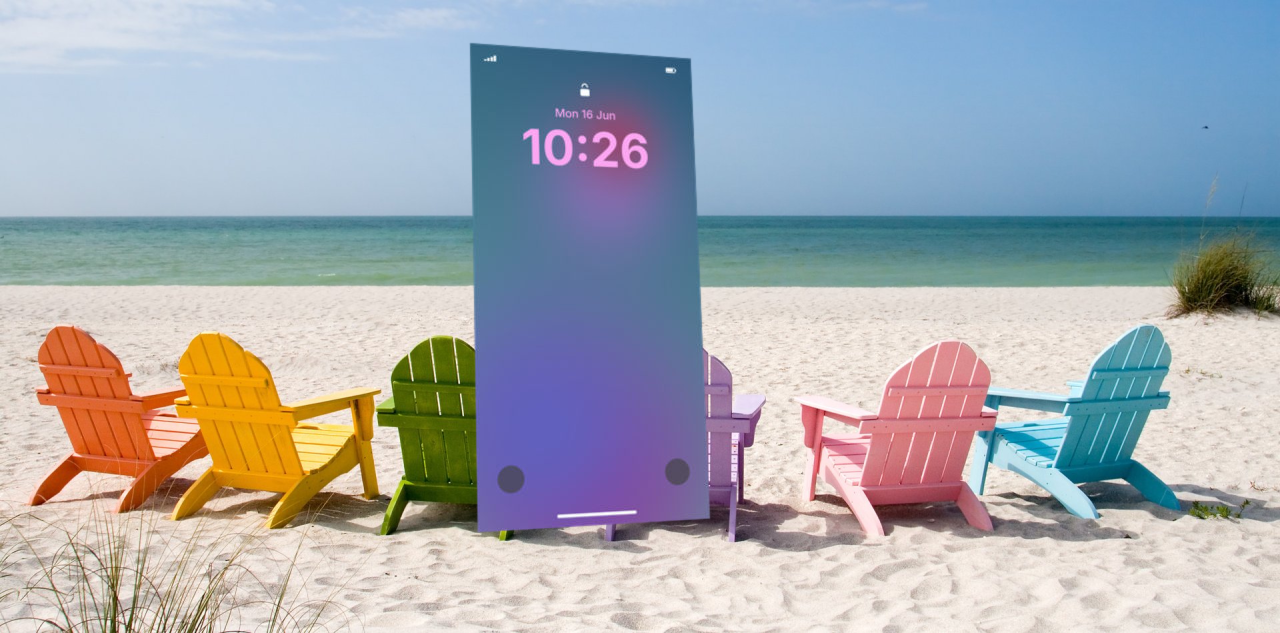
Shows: h=10 m=26
